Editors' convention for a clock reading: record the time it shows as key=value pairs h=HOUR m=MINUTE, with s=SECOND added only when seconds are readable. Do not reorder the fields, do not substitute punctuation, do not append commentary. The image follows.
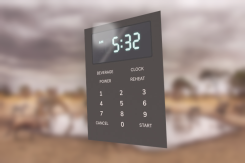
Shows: h=5 m=32
